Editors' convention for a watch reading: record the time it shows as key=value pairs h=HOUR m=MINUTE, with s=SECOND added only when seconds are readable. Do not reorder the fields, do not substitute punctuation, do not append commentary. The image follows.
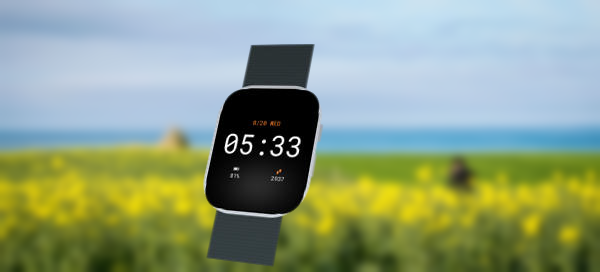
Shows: h=5 m=33
